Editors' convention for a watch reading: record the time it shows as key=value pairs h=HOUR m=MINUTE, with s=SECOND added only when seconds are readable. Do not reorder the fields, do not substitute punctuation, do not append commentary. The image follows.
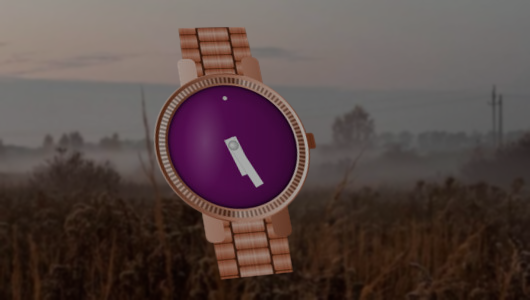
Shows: h=5 m=26
